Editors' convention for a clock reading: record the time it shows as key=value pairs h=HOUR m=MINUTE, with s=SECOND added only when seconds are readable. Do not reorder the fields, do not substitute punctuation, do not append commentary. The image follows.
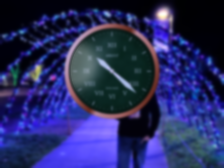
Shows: h=10 m=22
